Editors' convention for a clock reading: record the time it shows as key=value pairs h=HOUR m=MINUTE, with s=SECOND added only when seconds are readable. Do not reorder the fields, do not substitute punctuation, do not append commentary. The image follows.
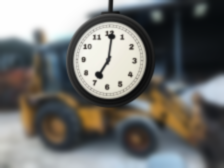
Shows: h=7 m=1
